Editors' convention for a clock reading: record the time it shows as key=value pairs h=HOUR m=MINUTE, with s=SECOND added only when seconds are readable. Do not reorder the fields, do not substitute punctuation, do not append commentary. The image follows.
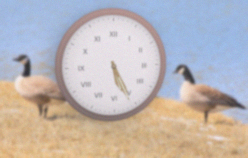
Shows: h=5 m=26
